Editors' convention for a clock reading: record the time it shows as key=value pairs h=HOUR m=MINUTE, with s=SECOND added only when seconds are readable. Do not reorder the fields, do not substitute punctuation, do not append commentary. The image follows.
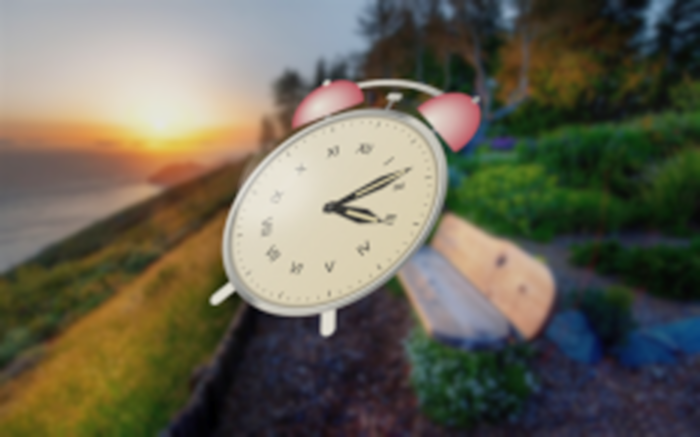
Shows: h=3 m=8
